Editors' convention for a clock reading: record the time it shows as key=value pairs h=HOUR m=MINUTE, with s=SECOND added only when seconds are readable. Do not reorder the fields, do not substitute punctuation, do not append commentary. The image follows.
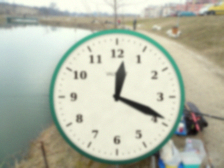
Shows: h=12 m=19
